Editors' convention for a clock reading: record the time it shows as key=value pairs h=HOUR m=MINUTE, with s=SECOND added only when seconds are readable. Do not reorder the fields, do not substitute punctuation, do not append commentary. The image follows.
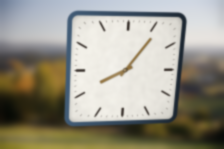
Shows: h=8 m=6
